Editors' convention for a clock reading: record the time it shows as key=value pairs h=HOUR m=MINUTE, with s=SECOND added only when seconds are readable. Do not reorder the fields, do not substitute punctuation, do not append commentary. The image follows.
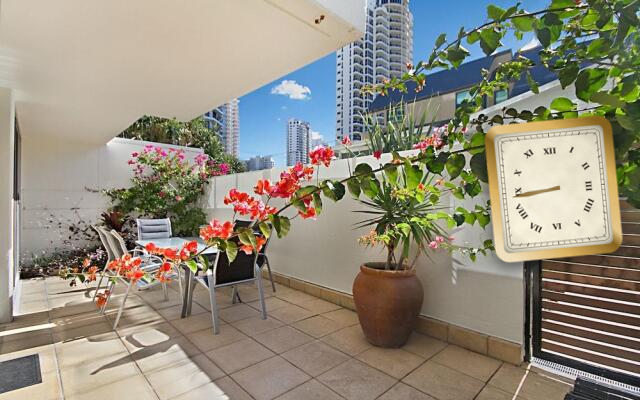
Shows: h=8 m=44
